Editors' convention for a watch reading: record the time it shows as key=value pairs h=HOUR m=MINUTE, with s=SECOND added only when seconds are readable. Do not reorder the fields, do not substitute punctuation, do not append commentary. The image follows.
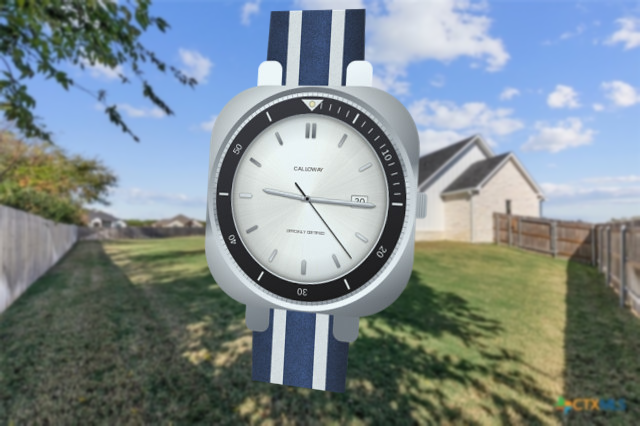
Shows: h=9 m=15 s=23
